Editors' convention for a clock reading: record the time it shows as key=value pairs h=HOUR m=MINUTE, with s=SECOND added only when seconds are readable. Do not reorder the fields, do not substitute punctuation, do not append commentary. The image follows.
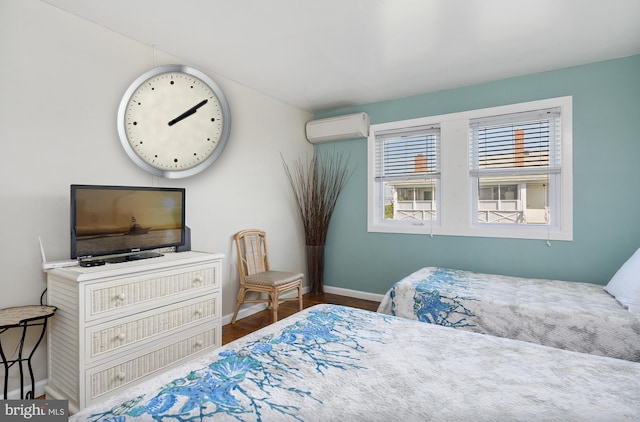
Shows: h=2 m=10
